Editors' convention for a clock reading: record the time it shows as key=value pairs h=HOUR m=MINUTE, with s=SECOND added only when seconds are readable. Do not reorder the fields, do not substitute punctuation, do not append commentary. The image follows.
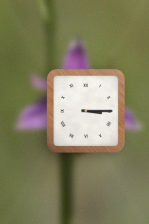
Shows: h=3 m=15
